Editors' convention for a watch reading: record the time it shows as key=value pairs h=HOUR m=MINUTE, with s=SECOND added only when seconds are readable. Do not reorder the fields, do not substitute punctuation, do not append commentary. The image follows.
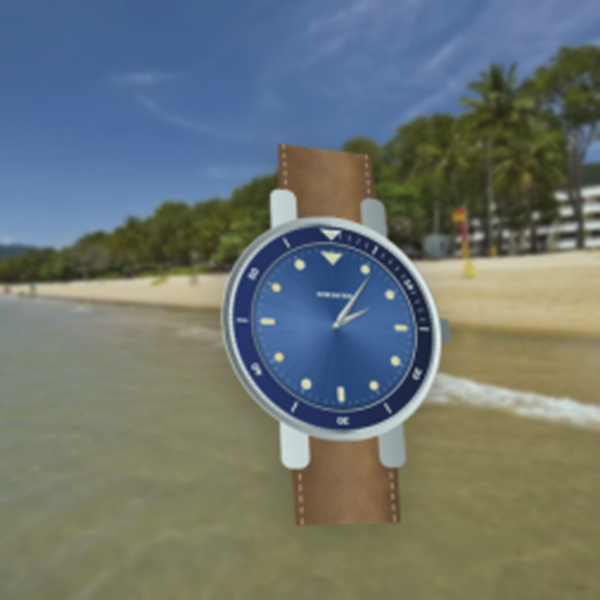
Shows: h=2 m=6
